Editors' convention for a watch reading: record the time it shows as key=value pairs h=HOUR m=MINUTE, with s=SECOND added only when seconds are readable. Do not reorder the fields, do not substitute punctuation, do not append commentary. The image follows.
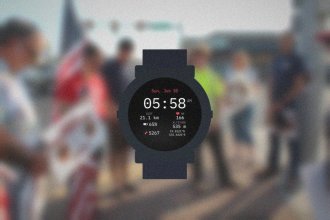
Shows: h=5 m=58
